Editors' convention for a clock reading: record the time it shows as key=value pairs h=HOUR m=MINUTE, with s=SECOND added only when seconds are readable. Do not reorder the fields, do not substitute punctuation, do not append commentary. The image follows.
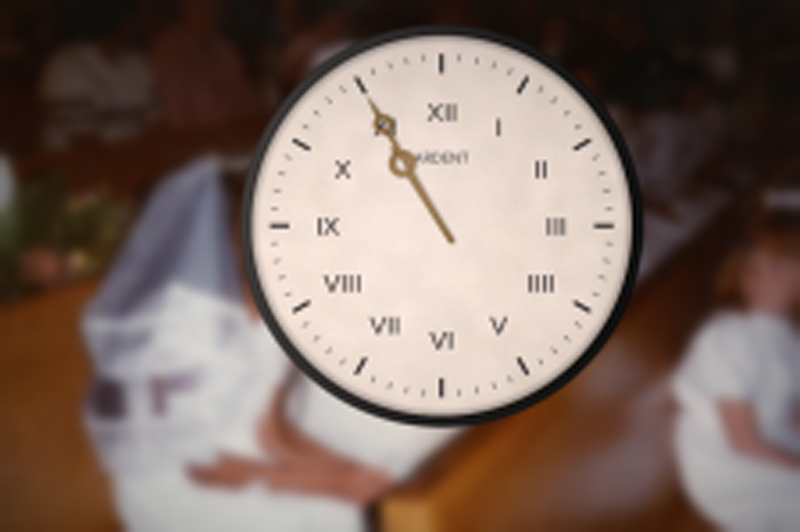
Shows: h=10 m=55
